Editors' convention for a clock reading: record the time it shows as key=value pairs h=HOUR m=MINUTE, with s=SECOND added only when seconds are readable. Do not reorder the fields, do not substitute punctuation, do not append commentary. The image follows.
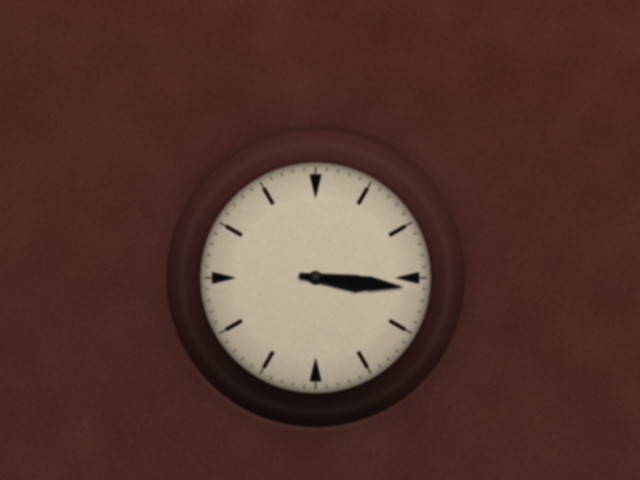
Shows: h=3 m=16
